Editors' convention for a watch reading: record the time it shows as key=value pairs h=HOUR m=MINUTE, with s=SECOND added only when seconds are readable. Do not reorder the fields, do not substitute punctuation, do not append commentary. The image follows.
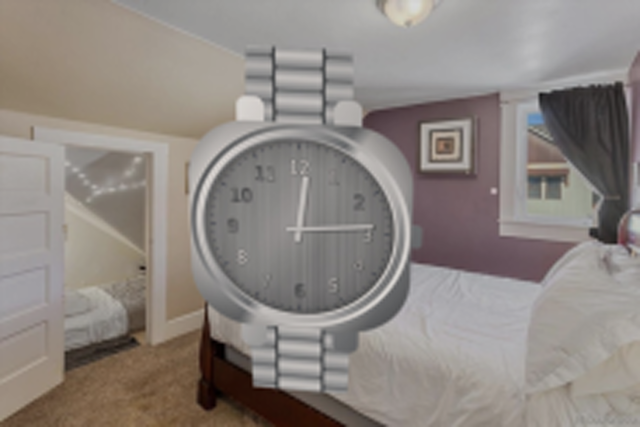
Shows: h=12 m=14
